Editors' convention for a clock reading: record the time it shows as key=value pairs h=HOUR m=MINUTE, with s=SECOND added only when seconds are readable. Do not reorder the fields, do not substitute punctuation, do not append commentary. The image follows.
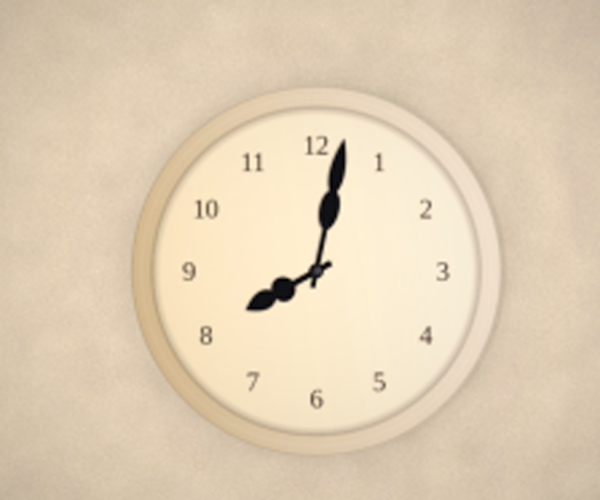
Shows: h=8 m=2
